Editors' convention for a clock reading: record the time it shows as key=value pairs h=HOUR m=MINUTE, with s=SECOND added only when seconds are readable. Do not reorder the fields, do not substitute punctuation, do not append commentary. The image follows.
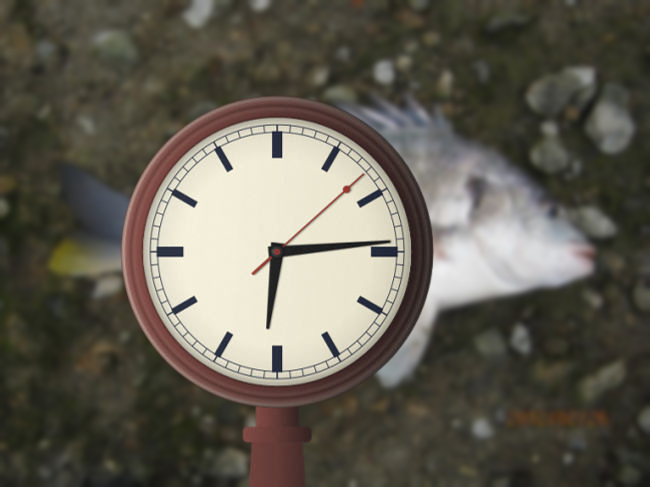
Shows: h=6 m=14 s=8
